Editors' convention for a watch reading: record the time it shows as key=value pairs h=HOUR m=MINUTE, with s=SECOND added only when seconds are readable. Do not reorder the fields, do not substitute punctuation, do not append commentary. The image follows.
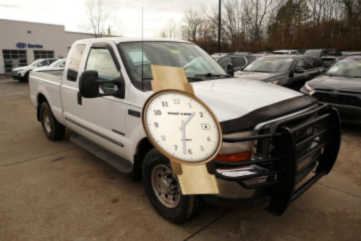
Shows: h=1 m=32
